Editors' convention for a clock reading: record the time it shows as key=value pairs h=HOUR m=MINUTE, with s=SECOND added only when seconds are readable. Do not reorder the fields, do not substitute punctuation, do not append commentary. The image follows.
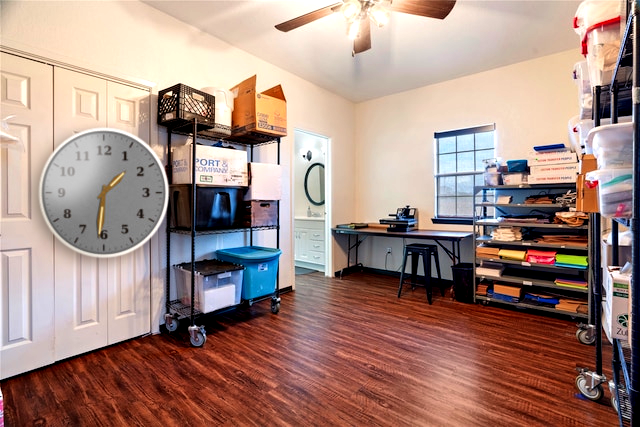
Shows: h=1 m=31
